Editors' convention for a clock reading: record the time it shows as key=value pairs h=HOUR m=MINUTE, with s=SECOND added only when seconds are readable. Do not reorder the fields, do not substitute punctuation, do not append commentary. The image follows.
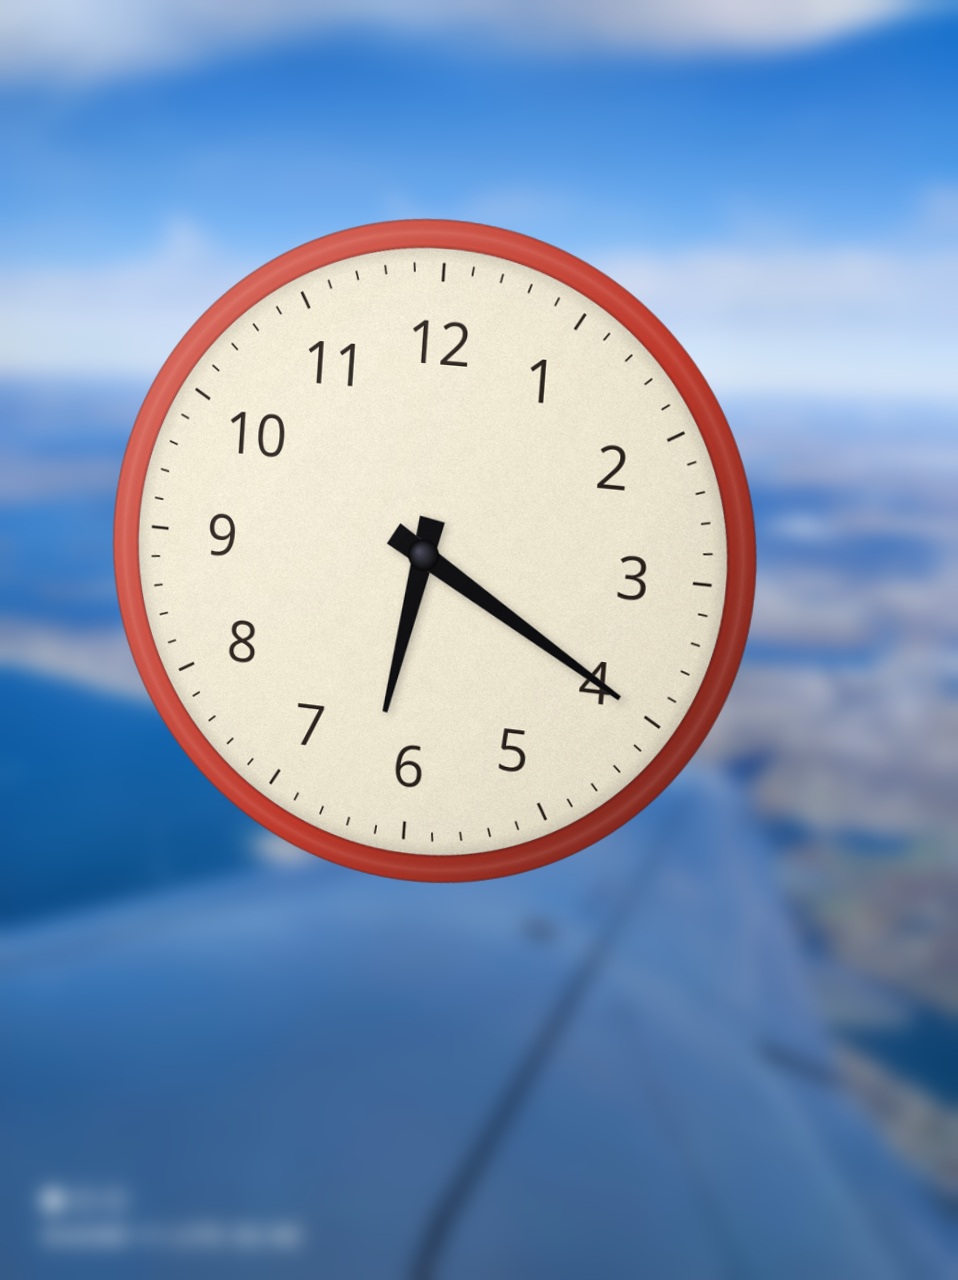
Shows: h=6 m=20
